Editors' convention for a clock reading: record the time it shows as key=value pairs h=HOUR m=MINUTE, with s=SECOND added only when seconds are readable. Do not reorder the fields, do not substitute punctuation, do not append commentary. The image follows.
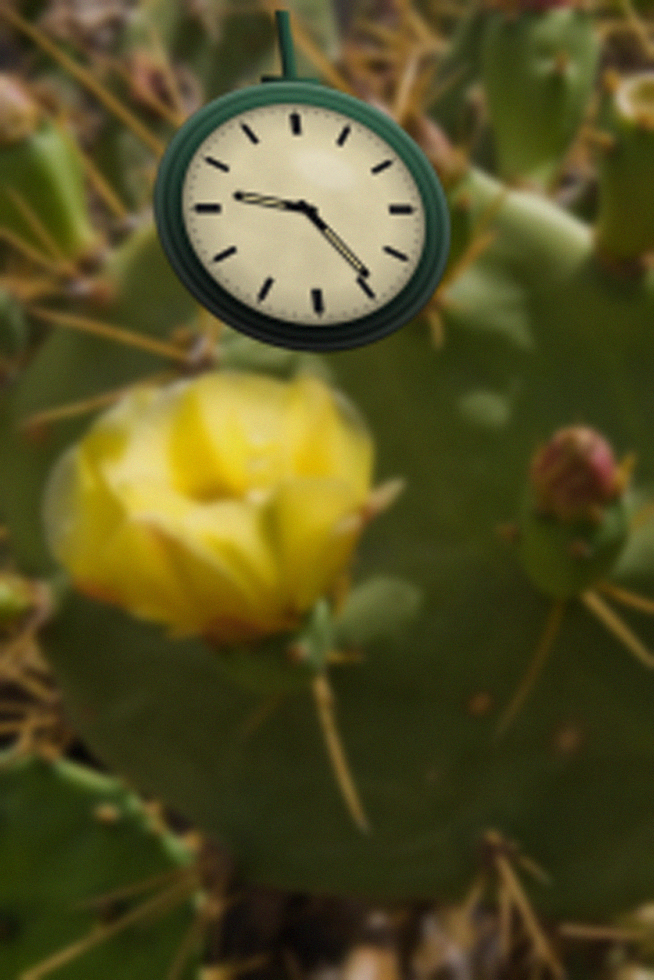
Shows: h=9 m=24
